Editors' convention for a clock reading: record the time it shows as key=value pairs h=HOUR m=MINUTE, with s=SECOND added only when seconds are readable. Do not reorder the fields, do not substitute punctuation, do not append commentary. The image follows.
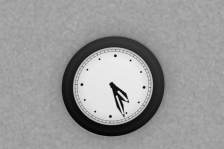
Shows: h=4 m=26
